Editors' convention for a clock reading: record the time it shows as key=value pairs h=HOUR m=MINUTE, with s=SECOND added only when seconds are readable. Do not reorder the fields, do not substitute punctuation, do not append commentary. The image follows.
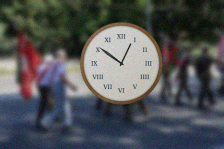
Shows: h=12 m=51
